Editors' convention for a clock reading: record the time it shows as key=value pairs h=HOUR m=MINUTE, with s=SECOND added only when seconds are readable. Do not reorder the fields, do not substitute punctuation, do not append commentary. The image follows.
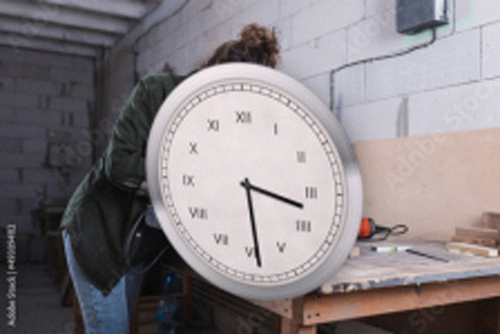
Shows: h=3 m=29
